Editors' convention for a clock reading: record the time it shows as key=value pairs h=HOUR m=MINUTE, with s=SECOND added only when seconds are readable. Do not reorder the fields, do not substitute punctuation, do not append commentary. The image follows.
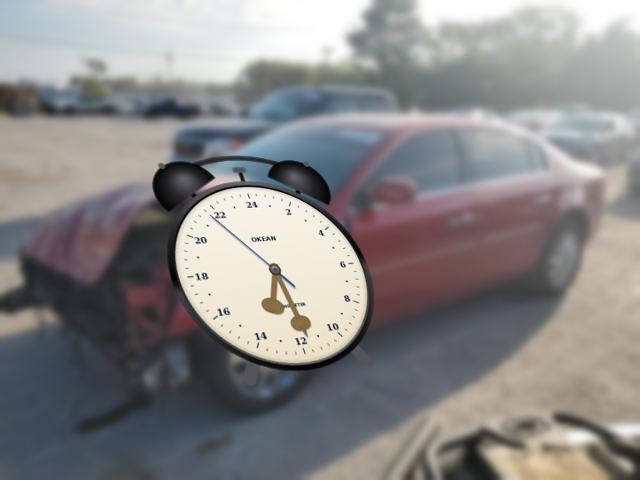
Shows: h=13 m=28 s=54
